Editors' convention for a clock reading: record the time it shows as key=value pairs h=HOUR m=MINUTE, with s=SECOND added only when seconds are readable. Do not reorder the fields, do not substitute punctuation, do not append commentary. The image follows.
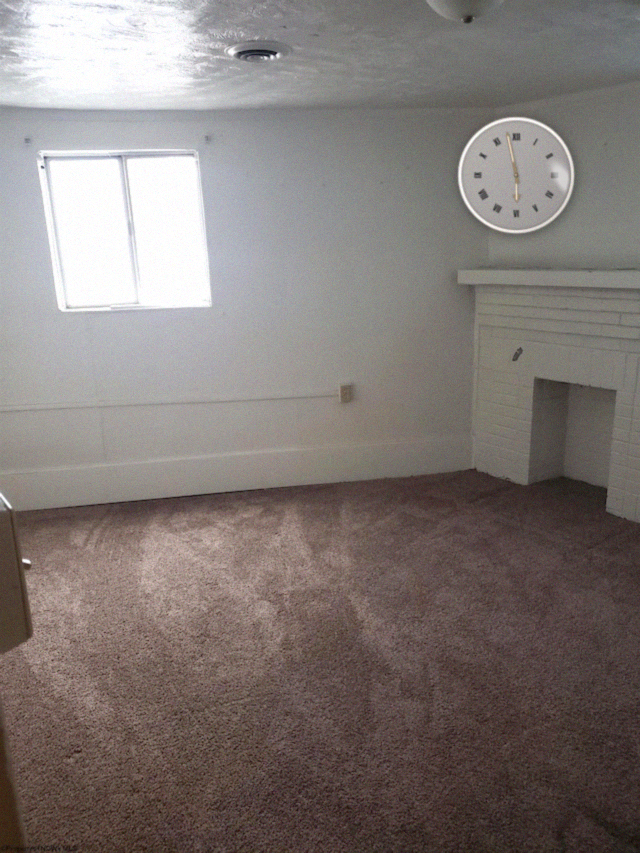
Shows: h=5 m=58
